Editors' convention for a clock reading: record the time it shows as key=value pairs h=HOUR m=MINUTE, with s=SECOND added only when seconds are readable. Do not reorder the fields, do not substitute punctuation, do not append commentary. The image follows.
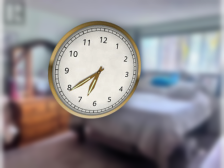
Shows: h=6 m=39
